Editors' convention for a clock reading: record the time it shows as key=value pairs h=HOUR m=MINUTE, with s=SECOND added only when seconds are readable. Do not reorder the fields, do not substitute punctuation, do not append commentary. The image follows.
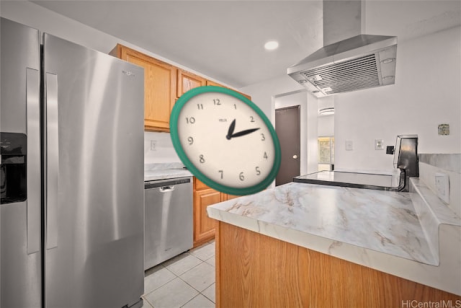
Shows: h=1 m=13
